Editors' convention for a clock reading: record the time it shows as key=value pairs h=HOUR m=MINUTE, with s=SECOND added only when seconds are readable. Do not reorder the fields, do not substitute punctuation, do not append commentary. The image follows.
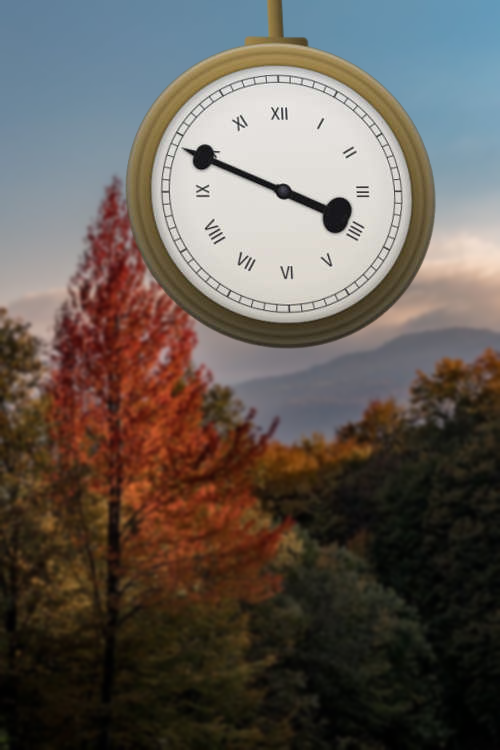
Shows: h=3 m=49
